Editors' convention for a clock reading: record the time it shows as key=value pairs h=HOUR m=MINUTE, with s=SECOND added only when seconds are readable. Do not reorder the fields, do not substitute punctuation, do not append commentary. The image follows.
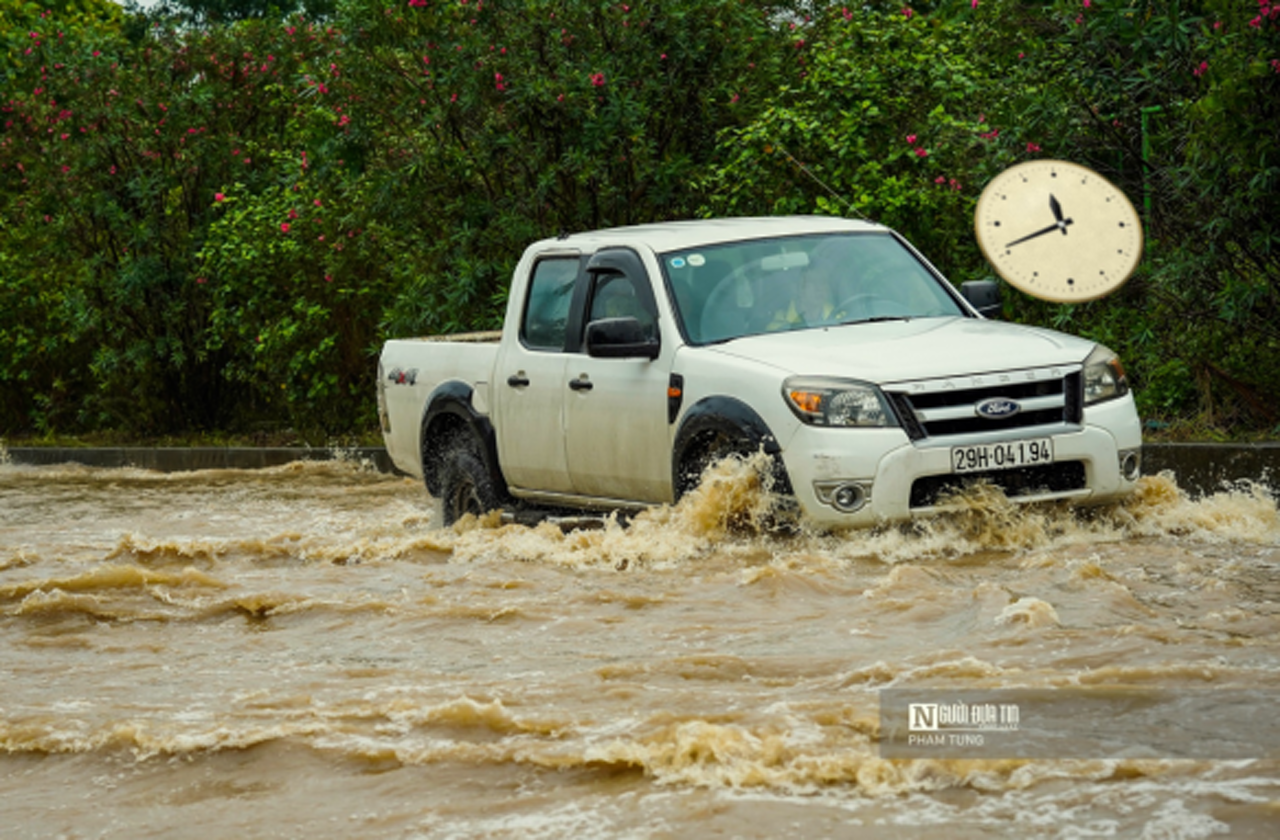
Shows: h=11 m=41
